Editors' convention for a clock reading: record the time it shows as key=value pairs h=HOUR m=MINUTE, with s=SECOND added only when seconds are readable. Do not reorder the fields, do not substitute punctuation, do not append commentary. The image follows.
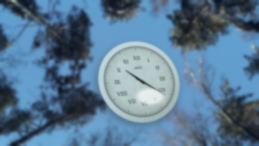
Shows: h=10 m=21
